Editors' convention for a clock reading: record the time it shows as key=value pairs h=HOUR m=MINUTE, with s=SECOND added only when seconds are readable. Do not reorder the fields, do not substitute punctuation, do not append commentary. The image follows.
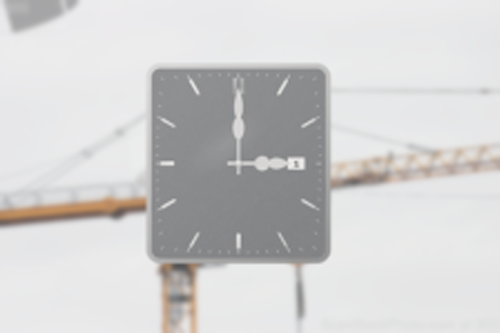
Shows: h=3 m=0
